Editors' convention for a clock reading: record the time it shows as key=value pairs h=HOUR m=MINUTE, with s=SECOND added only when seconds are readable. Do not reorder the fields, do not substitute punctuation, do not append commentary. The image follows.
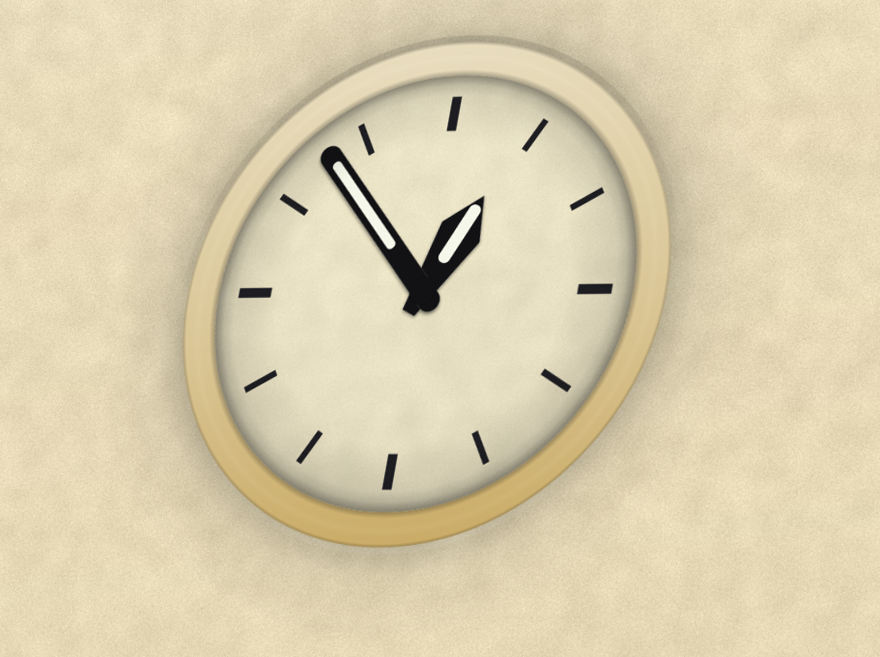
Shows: h=12 m=53
